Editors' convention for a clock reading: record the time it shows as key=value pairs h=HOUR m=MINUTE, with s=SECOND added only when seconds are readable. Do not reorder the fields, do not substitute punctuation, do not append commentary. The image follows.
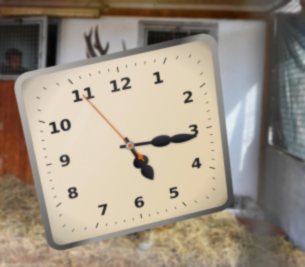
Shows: h=5 m=15 s=55
